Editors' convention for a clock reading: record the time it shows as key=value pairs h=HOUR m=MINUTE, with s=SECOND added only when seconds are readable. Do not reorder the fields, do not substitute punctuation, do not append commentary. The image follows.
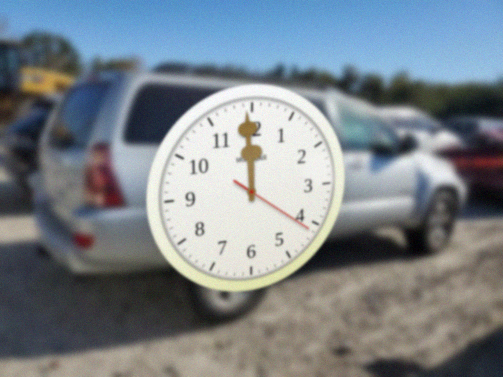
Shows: h=11 m=59 s=21
